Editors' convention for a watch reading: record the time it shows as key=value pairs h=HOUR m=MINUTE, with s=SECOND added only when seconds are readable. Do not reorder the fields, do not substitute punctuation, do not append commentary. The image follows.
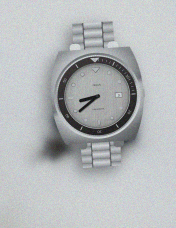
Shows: h=8 m=39
